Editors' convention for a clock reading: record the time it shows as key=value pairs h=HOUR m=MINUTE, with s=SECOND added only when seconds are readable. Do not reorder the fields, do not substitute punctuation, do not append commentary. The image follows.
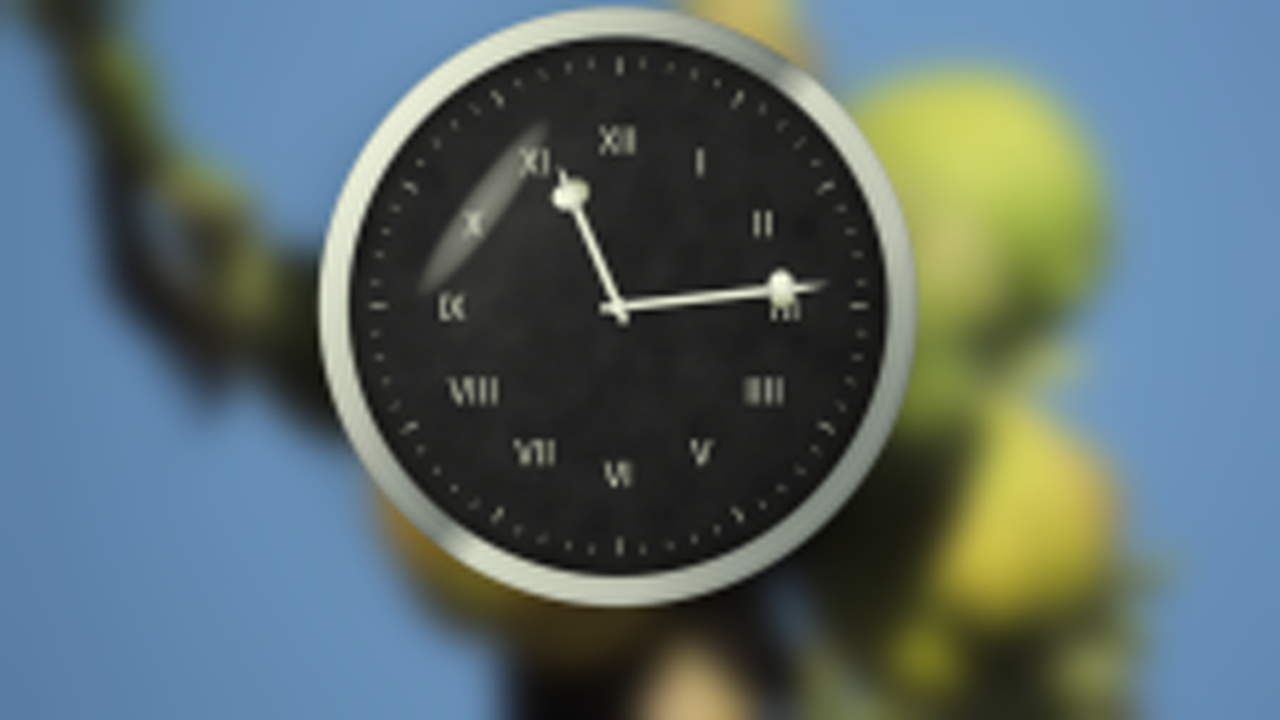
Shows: h=11 m=14
